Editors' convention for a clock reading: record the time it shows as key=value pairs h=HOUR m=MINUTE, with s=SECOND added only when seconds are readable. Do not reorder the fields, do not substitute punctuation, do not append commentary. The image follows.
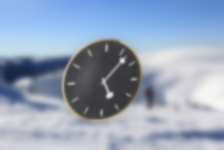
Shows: h=5 m=7
